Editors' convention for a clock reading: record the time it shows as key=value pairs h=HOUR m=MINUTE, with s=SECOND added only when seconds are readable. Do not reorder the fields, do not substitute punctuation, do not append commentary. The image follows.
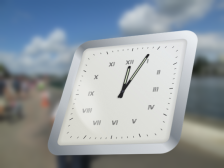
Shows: h=12 m=4
